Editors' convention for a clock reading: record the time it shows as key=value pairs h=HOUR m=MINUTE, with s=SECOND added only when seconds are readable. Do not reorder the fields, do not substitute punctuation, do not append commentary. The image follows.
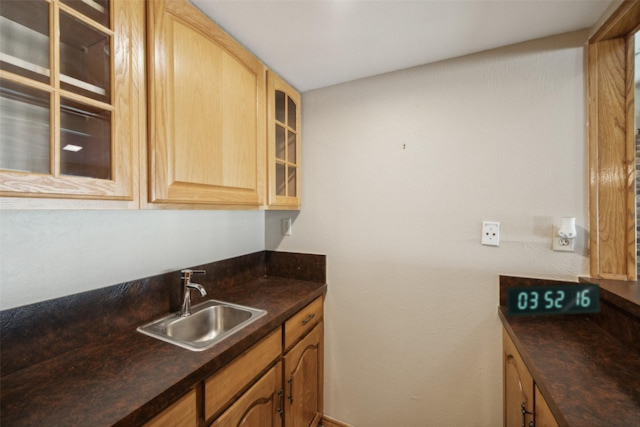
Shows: h=3 m=52 s=16
